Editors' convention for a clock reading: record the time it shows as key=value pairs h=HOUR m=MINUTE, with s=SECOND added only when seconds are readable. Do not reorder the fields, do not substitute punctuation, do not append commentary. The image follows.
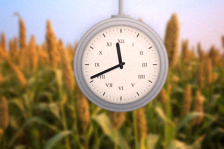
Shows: h=11 m=41
